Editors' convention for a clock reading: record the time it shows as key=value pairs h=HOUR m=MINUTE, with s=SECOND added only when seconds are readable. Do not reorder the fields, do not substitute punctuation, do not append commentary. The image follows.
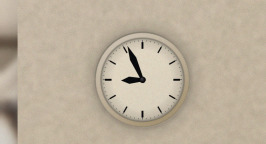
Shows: h=8 m=56
